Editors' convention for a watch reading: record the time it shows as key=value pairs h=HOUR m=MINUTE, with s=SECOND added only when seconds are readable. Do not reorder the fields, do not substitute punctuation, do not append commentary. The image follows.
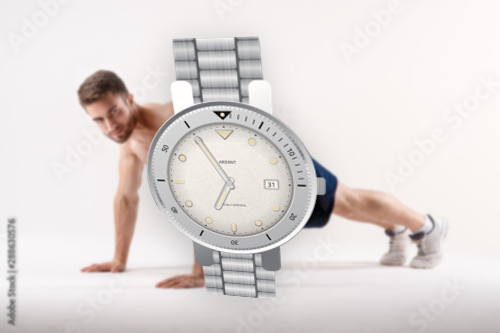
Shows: h=6 m=55
